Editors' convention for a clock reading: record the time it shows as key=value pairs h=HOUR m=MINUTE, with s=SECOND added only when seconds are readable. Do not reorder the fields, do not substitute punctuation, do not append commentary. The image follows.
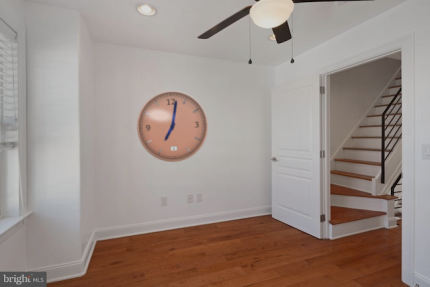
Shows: h=7 m=2
